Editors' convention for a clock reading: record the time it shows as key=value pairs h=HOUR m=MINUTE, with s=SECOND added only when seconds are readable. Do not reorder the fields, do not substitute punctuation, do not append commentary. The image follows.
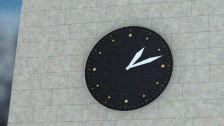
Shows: h=1 m=12
